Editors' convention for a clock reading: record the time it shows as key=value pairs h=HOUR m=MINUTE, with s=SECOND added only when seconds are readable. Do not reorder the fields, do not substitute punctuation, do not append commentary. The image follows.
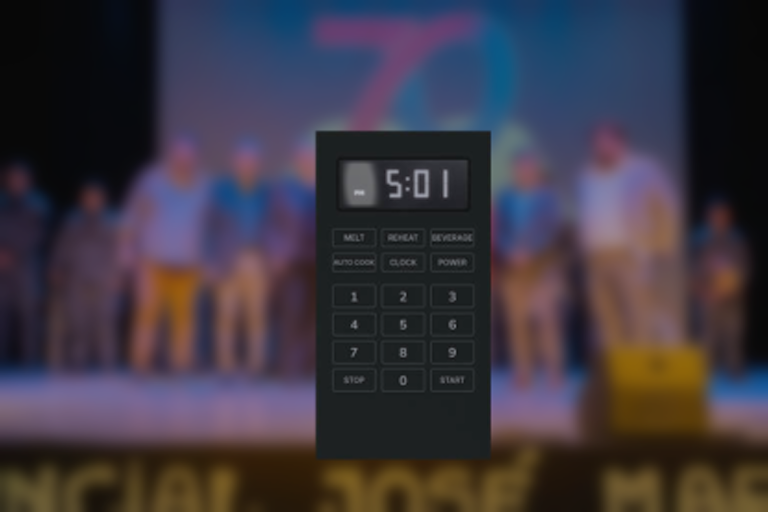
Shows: h=5 m=1
